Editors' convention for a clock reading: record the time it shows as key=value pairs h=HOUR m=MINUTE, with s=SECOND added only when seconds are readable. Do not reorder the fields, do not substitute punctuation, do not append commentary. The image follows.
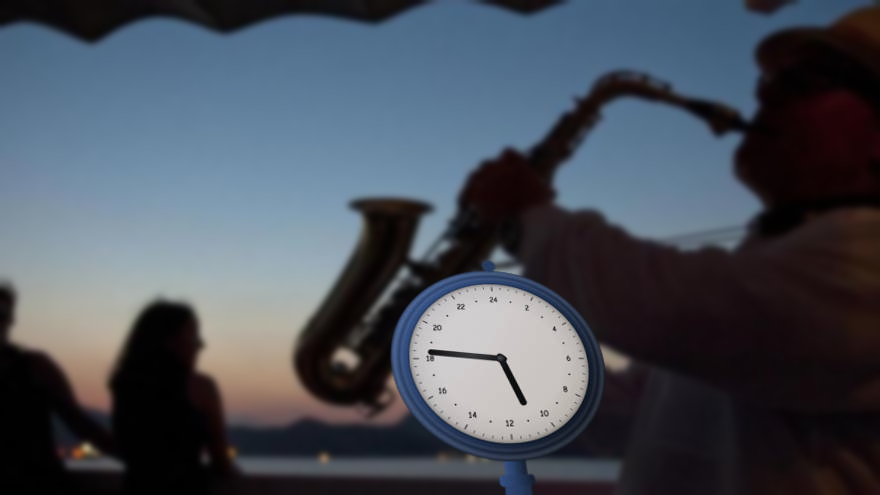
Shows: h=10 m=46
